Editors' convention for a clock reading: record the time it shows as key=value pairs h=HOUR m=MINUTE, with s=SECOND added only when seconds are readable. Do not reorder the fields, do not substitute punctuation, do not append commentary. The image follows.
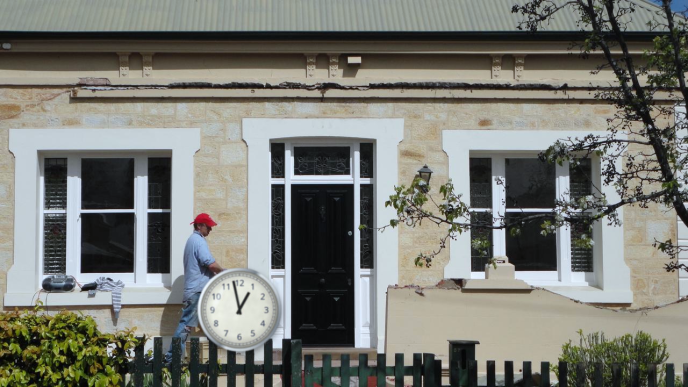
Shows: h=12 m=58
